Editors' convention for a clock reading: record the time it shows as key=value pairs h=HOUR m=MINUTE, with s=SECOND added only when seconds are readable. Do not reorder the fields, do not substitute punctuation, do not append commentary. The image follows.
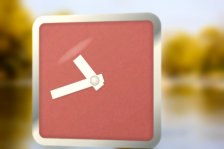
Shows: h=10 m=42
